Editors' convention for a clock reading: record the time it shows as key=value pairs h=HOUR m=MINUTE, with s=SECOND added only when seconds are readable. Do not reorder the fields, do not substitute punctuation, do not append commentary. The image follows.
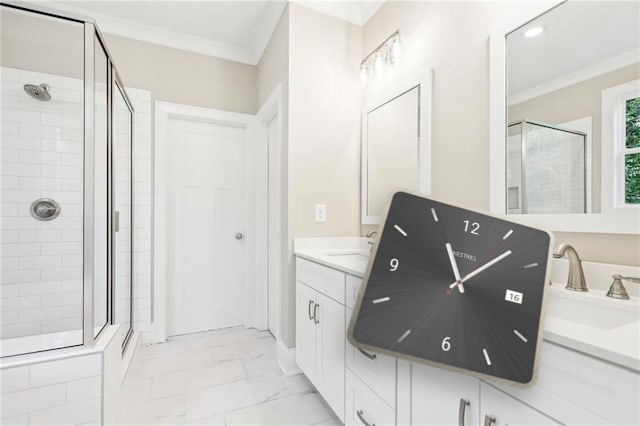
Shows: h=11 m=7 s=5
